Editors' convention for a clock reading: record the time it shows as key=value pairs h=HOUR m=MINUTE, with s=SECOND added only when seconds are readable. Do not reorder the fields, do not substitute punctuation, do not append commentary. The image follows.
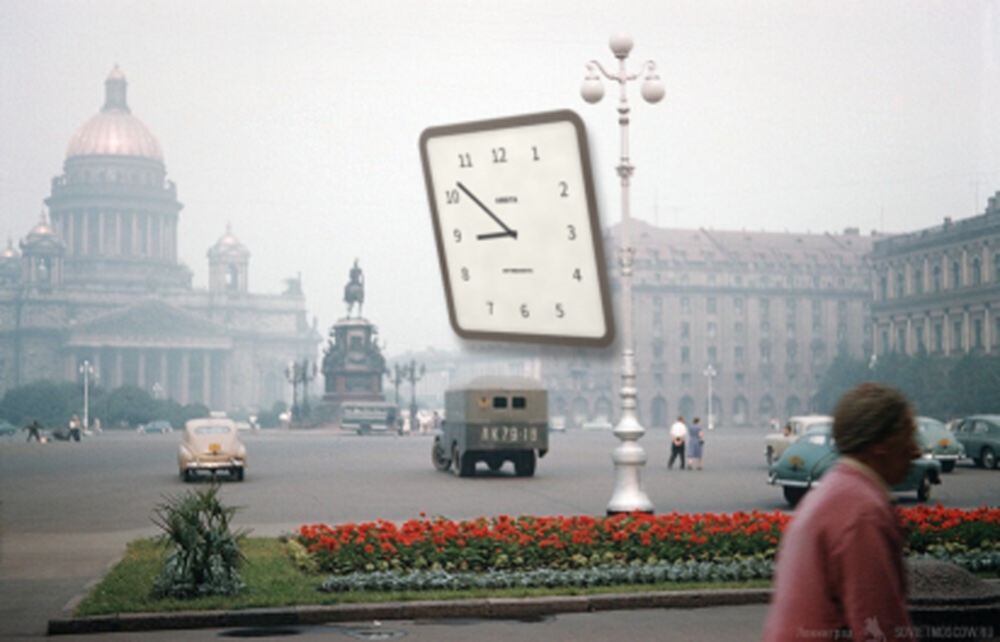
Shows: h=8 m=52
